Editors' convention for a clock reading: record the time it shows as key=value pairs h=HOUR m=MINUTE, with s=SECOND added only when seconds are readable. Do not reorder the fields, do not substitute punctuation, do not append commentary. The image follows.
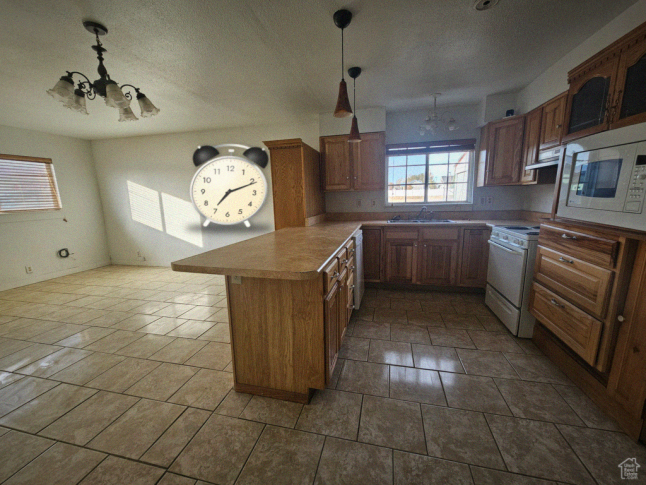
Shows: h=7 m=11
